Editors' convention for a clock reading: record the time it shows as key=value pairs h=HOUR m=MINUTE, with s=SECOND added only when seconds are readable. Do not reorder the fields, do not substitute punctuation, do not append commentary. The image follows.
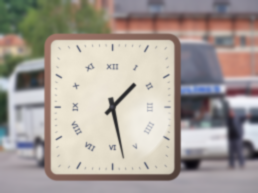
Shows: h=1 m=28
